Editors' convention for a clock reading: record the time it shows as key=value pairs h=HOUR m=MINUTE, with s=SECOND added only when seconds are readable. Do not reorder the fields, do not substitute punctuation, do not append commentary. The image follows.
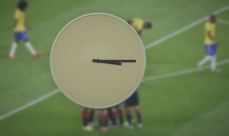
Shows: h=3 m=15
